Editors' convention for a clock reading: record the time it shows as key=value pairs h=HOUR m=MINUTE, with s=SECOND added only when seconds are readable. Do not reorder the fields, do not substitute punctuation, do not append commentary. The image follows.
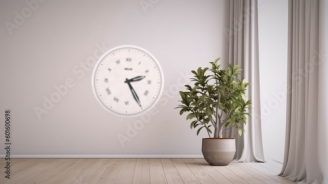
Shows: h=2 m=25
